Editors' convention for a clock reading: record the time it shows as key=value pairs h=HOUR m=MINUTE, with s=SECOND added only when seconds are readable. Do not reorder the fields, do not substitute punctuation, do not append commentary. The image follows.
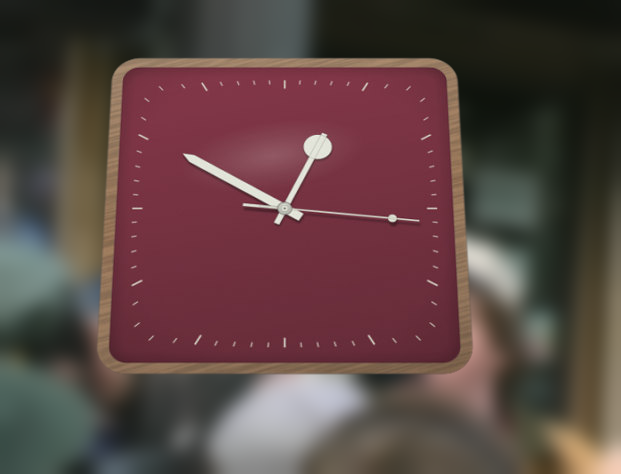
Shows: h=12 m=50 s=16
